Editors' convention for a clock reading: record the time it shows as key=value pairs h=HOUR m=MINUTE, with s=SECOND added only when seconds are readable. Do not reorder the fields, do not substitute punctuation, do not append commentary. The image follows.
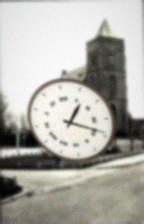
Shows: h=1 m=19
